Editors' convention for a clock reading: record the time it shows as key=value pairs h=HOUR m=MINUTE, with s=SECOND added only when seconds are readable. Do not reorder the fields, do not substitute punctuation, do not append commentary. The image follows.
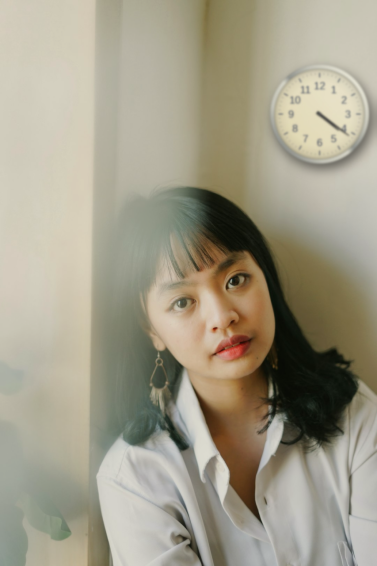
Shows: h=4 m=21
